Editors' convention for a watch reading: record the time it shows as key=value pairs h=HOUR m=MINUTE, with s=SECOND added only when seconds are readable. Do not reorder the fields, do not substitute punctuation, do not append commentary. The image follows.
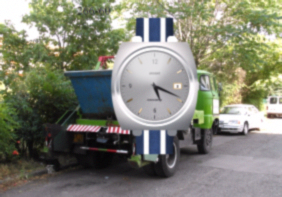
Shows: h=5 m=19
